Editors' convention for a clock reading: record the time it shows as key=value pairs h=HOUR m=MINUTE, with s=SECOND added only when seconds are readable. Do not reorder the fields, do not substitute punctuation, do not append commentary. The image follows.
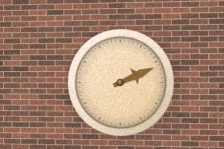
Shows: h=2 m=11
